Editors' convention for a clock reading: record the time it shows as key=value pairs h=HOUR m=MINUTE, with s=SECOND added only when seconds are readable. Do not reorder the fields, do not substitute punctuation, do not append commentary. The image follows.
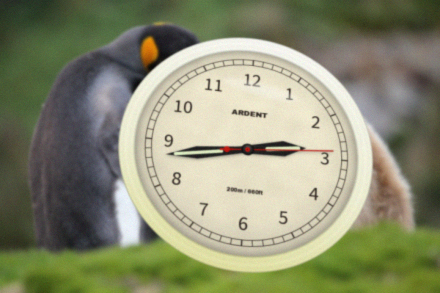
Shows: h=2 m=43 s=14
